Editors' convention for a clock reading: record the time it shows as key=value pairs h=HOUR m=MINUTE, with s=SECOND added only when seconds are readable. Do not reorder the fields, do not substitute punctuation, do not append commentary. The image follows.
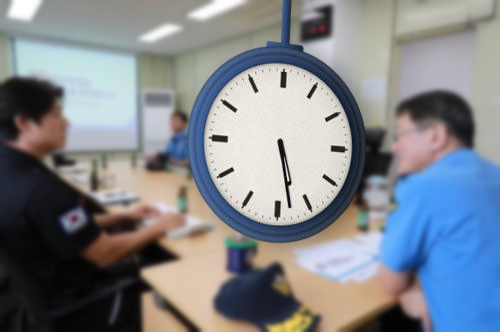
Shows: h=5 m=28
